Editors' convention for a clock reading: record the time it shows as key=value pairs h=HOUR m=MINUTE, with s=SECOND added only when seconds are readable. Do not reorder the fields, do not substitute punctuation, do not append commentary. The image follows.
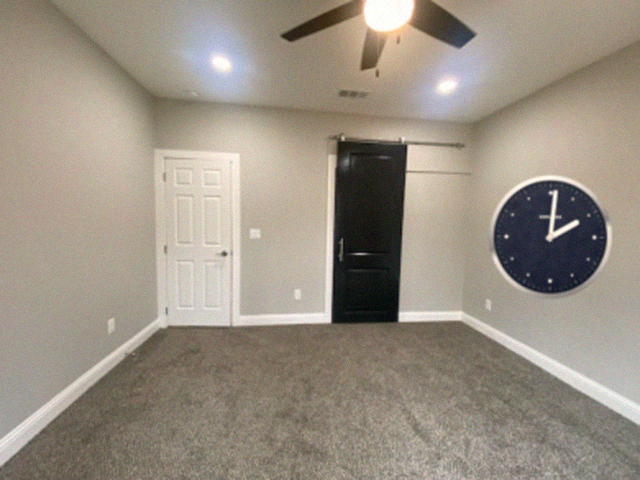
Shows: h=2 m=1
